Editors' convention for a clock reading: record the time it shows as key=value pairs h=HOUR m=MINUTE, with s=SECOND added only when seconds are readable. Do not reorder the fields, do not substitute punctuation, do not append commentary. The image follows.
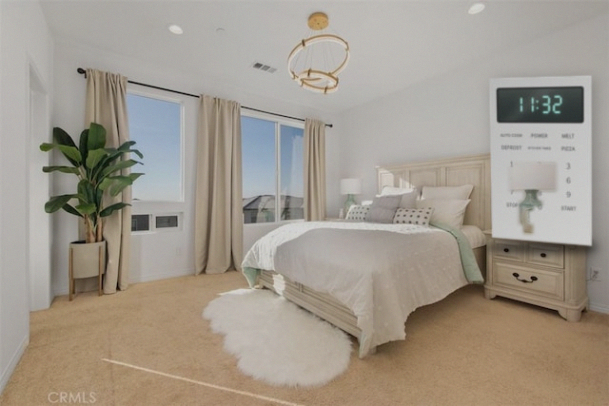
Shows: h=11 m=32
